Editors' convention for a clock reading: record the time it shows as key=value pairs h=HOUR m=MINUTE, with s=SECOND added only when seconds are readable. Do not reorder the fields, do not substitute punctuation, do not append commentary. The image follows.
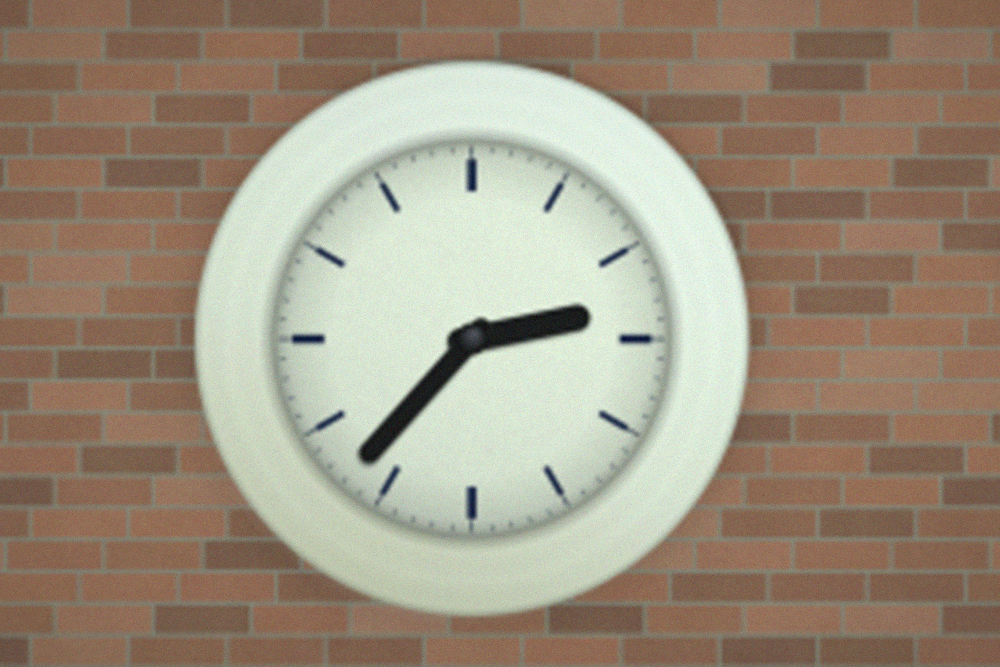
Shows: h=2 m=37
